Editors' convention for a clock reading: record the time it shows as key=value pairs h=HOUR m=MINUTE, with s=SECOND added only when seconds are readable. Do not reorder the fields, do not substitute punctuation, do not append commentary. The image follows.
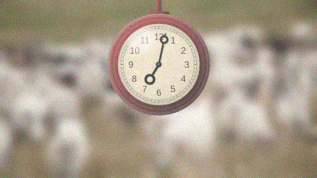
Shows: h=7 m=2
